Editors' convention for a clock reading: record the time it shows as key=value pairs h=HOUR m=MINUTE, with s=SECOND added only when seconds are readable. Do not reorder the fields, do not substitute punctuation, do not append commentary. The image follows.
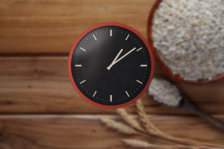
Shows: h=1 m=9
